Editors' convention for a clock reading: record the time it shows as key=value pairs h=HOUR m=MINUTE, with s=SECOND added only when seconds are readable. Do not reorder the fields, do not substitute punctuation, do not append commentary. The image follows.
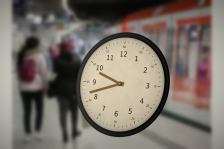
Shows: h=9 m=42
